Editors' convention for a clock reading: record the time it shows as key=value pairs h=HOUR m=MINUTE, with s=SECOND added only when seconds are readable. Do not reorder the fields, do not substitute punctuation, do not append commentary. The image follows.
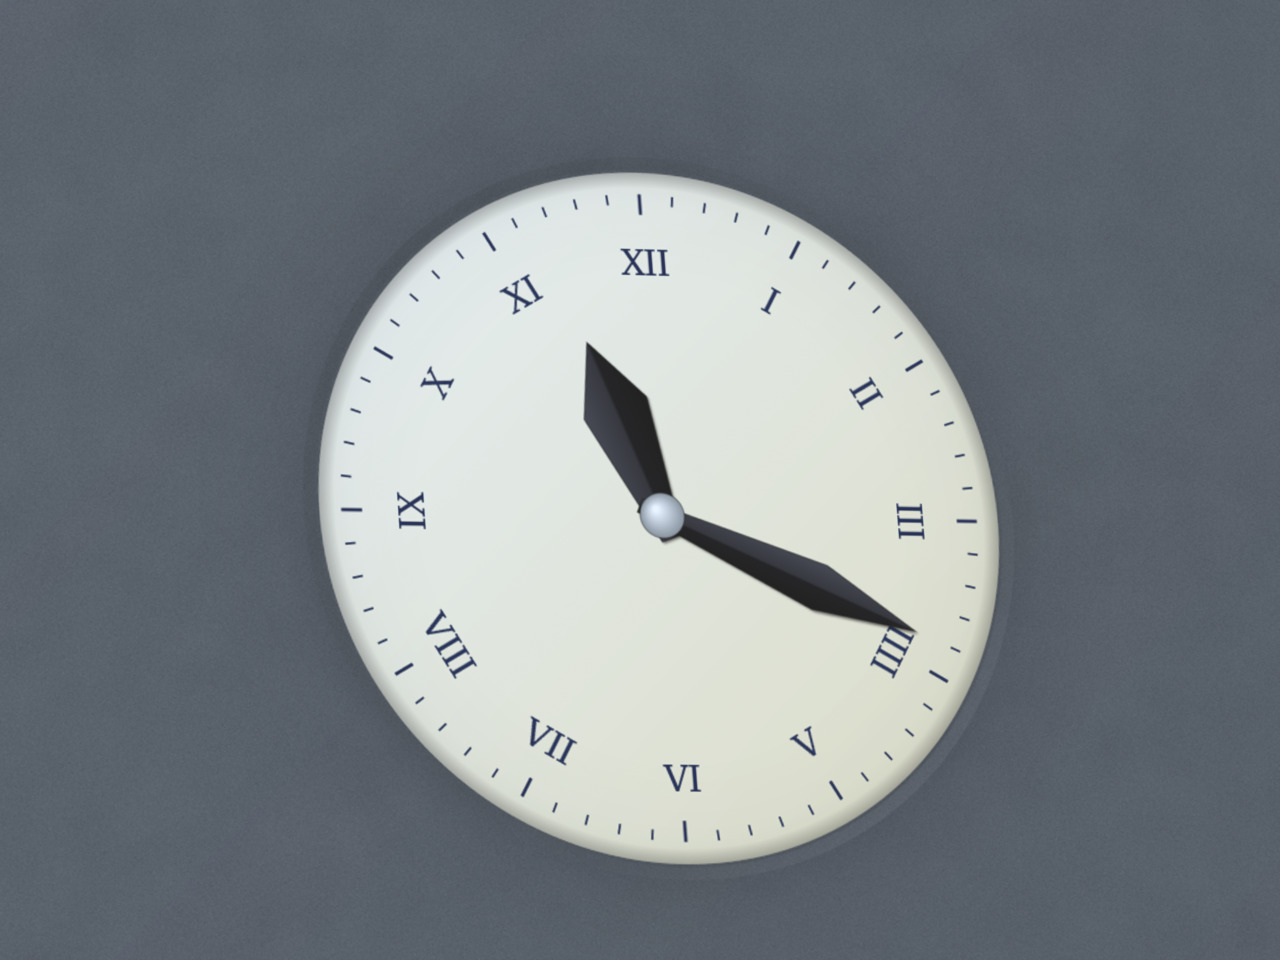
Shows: h=11 m=19
